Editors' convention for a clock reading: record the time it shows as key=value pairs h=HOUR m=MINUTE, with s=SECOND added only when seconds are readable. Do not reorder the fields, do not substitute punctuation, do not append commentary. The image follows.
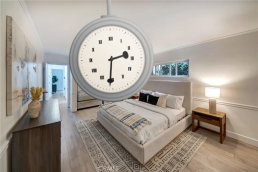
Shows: h=2 m=31
